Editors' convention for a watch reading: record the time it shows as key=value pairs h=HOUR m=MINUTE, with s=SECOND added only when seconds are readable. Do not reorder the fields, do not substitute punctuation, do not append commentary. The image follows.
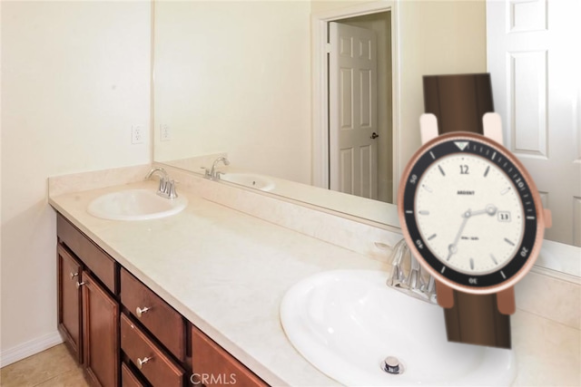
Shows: h=2 m=35
